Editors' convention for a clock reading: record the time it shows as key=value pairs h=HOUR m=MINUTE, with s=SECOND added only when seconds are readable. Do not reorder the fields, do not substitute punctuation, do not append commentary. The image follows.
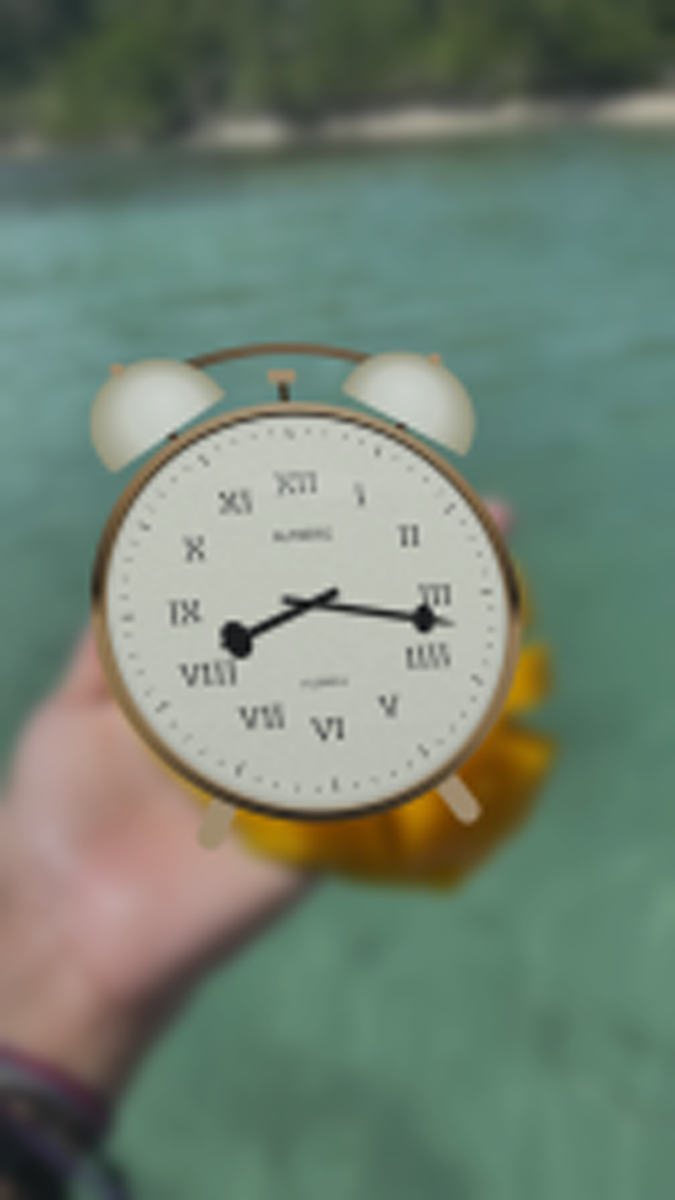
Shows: h=8 m=17
